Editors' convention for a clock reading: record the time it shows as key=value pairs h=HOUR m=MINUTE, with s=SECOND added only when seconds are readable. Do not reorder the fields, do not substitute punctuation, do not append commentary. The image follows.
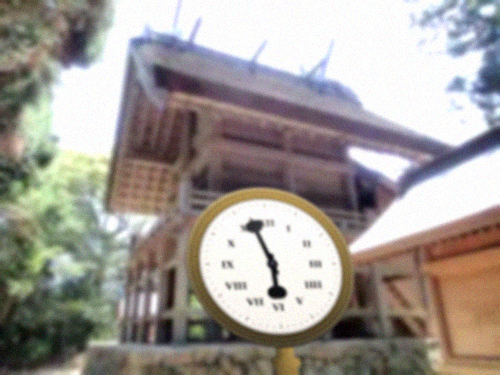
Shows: h=5 m=57
